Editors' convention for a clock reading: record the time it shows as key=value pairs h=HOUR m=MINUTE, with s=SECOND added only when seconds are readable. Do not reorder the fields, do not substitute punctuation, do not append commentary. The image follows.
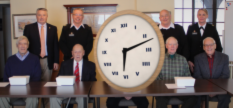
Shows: h=6 m=12
